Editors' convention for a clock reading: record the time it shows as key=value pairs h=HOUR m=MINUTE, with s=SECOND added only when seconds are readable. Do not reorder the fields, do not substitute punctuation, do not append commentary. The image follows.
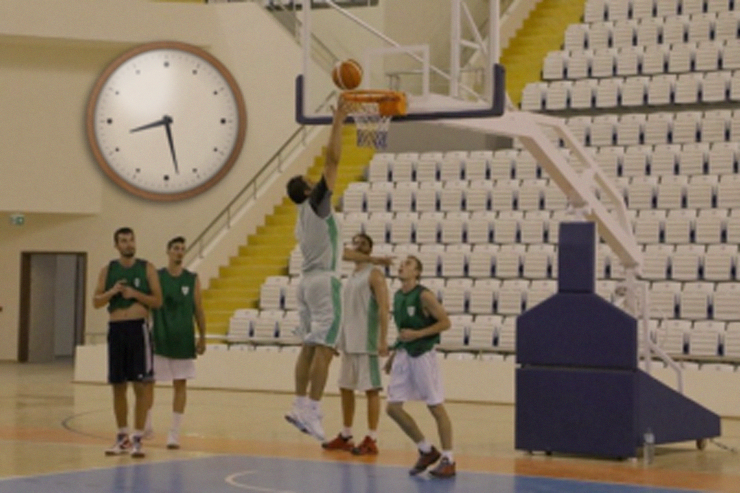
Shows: h=8 m=28
